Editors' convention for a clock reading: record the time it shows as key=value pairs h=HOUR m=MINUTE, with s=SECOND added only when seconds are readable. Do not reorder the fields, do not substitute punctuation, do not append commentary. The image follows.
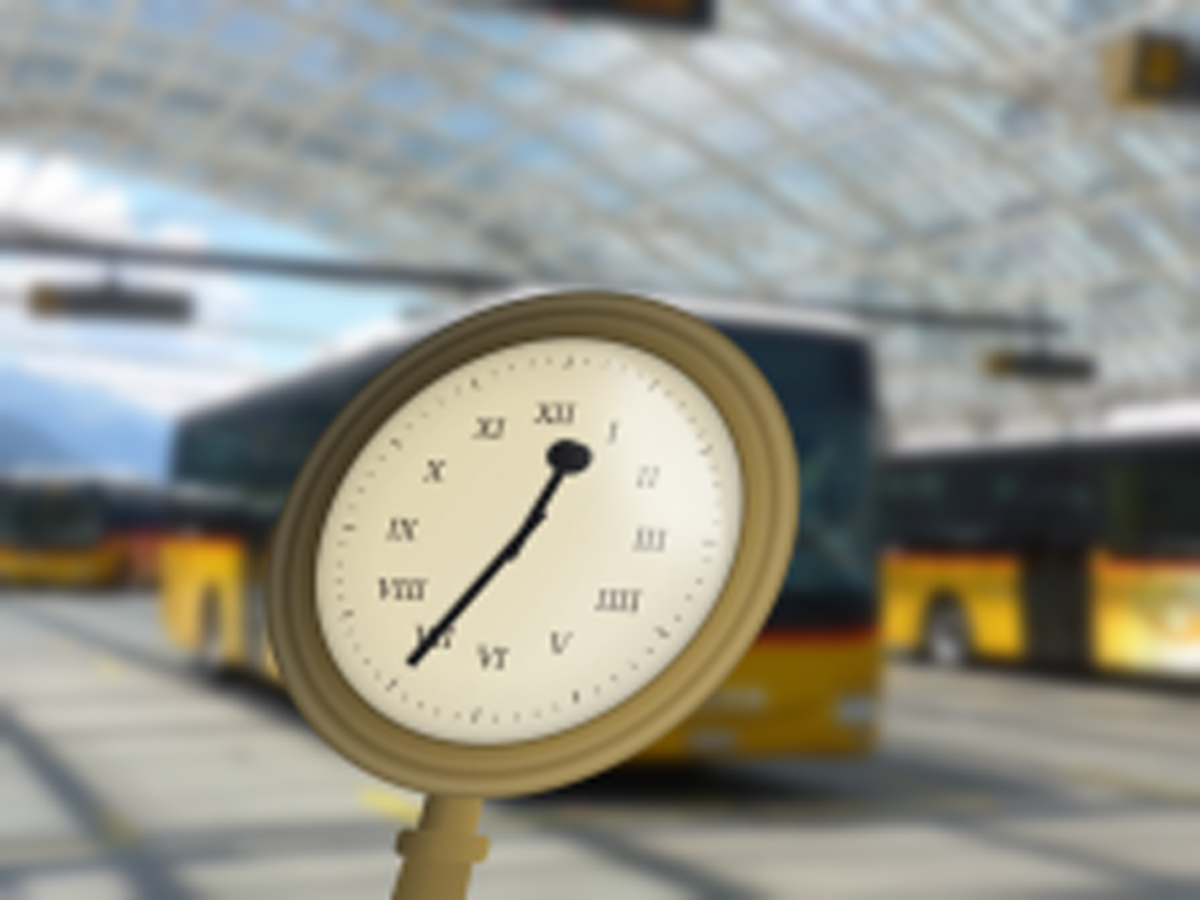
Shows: h=12 m=35
